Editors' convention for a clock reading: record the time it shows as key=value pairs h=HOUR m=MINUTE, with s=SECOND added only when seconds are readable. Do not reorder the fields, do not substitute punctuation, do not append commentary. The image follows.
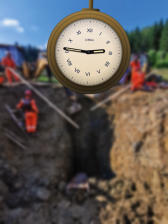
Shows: h=2 m=46
